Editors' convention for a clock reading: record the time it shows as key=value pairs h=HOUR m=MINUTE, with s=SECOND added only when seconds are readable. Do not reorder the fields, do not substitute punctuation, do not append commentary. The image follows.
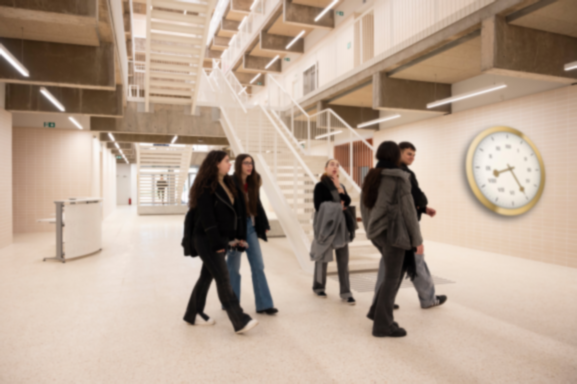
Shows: h=8 m=25
